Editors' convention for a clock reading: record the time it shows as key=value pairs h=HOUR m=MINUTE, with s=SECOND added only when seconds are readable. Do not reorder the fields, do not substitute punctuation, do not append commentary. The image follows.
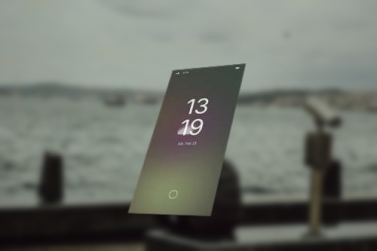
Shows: h=13 m=19
